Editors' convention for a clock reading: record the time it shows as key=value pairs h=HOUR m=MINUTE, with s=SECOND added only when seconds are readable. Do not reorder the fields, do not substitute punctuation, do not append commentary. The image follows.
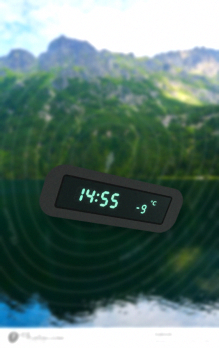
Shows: h=14 m=55
